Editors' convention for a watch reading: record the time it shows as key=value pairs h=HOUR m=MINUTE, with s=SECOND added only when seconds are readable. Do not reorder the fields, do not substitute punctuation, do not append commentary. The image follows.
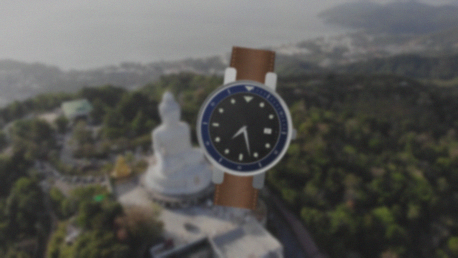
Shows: h=7 m=27
